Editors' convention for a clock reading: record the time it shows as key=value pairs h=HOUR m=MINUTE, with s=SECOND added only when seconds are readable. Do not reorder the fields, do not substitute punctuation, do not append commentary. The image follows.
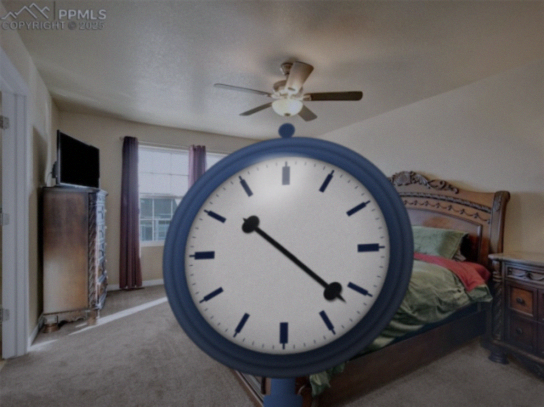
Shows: h=10 m=22
